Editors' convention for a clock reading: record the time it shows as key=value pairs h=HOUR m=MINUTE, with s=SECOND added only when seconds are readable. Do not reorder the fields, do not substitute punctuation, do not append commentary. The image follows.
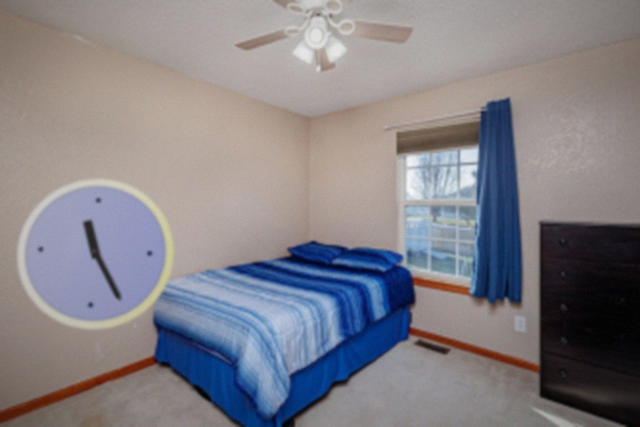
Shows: h=11 m=25
